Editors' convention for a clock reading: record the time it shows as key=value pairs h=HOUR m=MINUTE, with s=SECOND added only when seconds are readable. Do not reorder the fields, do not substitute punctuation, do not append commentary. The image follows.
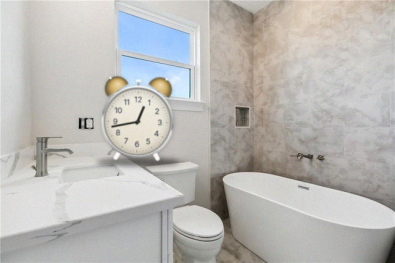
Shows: h=12 m=43
